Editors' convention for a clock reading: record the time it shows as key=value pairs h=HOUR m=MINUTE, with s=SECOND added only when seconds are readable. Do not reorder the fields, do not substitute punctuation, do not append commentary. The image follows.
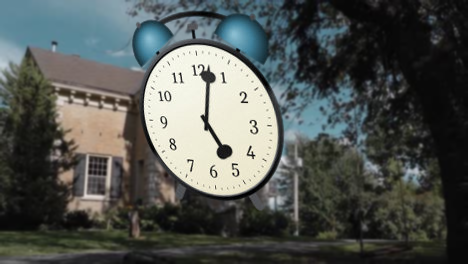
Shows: h=5 m=2
